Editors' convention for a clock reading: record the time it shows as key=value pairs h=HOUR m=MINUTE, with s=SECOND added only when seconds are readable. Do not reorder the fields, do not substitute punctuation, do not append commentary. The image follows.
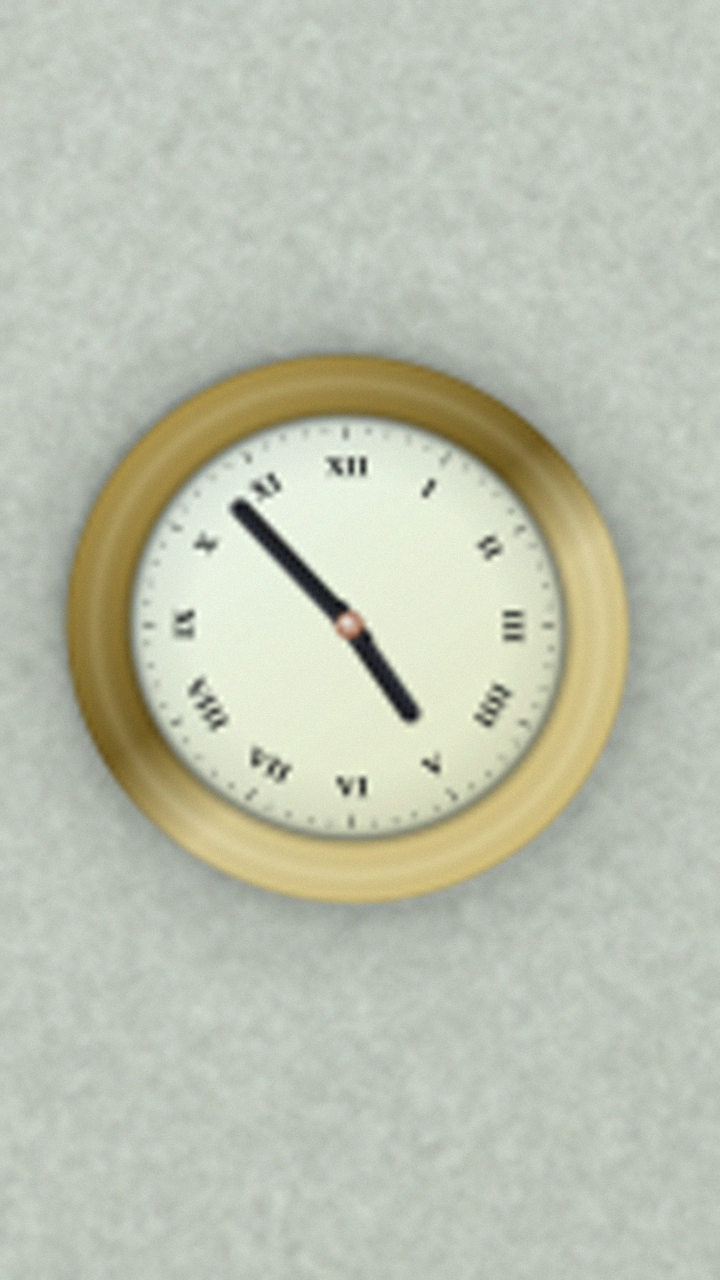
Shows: h=4 m=53
